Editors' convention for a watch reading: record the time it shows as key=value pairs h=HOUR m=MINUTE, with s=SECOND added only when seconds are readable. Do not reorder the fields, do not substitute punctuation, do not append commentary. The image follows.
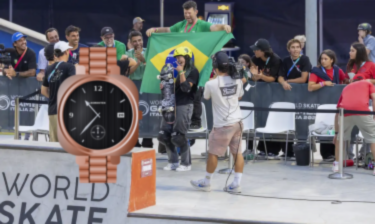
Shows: h=10 m=37
